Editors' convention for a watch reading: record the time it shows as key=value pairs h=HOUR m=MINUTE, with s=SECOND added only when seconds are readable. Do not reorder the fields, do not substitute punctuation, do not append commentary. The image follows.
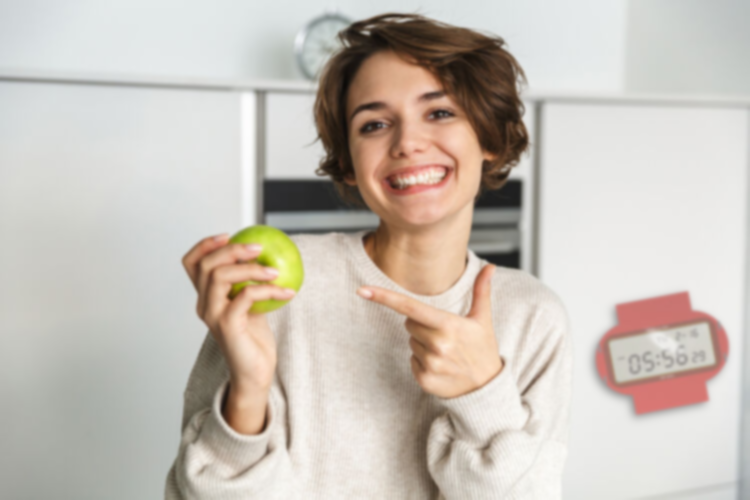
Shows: h=5 m=56
